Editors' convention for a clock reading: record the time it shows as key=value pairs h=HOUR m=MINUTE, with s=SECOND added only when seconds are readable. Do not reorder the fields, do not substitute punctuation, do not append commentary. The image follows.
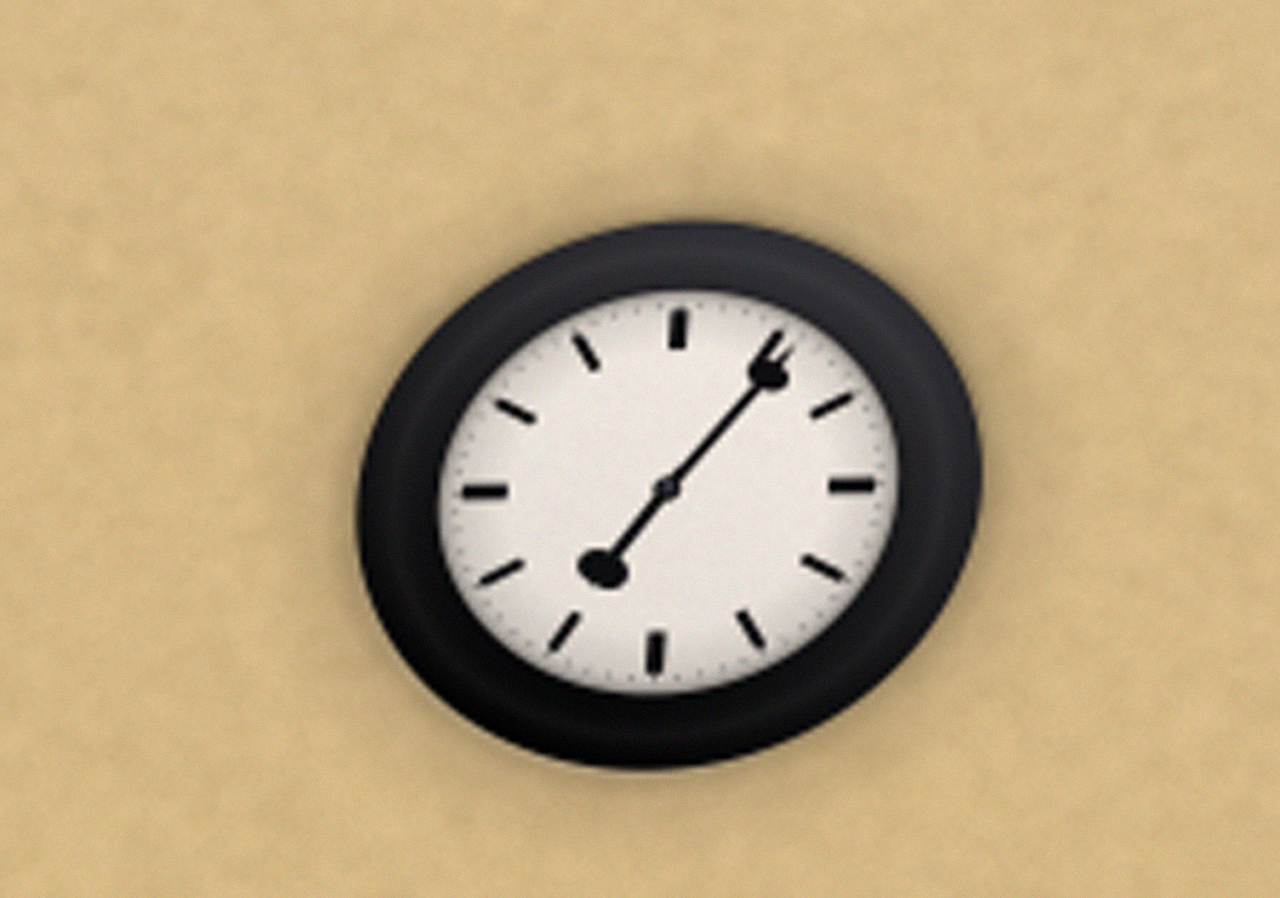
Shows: h=7 m=6
